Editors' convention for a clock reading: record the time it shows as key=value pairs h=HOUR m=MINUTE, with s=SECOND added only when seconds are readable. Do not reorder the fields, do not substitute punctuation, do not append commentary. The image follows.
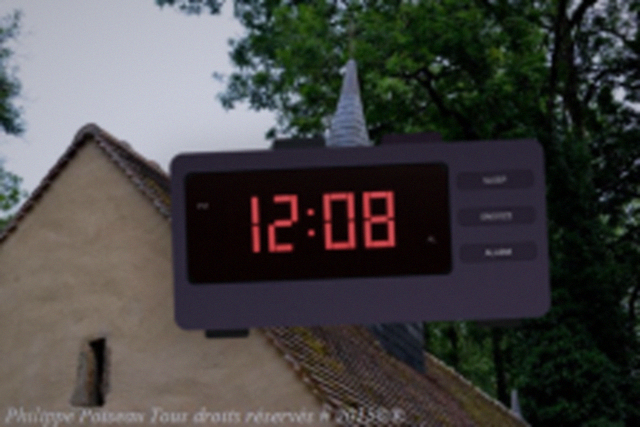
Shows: h=12 m=8
